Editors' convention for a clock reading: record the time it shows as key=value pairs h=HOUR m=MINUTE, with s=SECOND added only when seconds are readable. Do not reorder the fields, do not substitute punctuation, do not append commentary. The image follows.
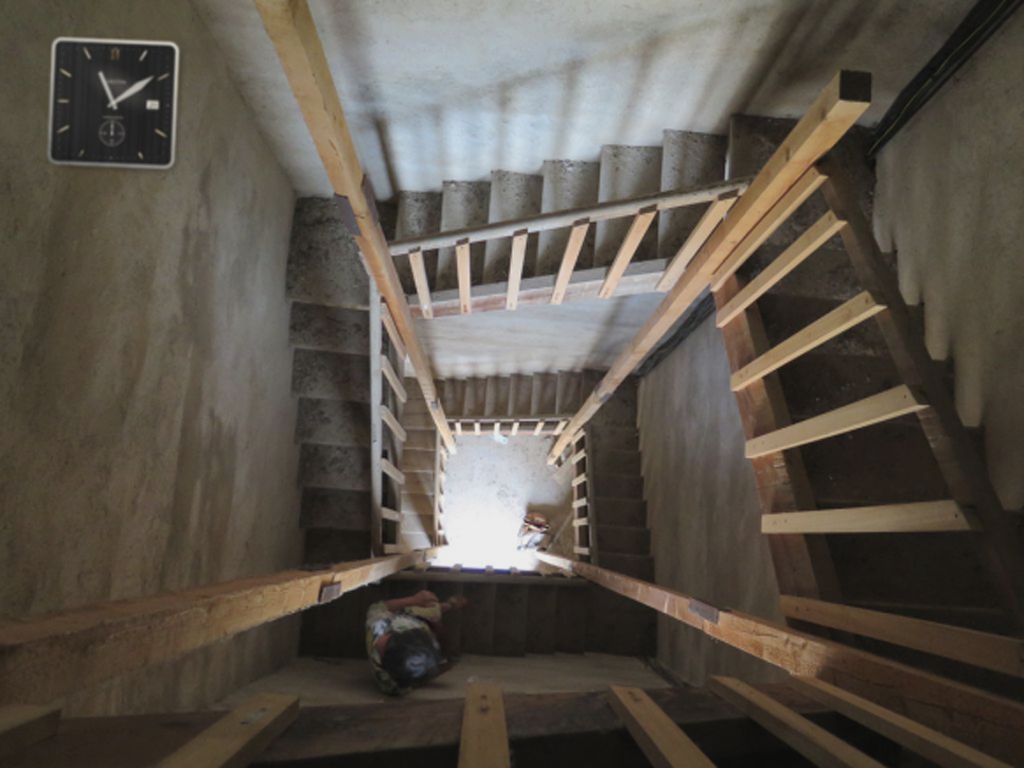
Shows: h=11 m=9
